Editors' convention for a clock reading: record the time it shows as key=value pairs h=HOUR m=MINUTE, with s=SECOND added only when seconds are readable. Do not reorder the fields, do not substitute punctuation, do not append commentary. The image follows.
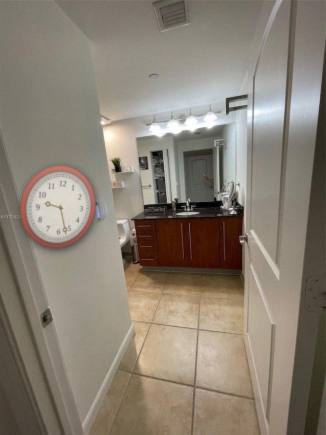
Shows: h=9 m=27
